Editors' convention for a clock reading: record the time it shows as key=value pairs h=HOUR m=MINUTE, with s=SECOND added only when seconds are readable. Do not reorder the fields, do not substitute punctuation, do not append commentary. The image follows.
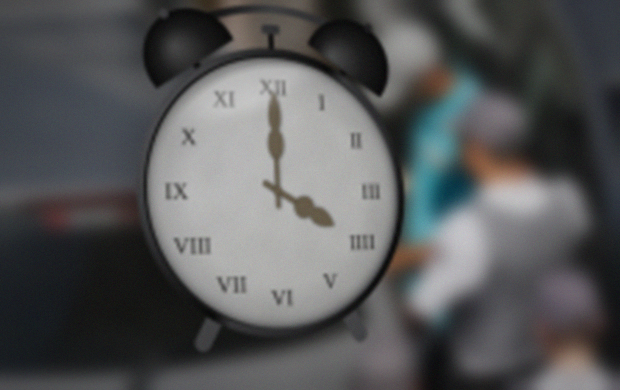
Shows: h=4 m=0
